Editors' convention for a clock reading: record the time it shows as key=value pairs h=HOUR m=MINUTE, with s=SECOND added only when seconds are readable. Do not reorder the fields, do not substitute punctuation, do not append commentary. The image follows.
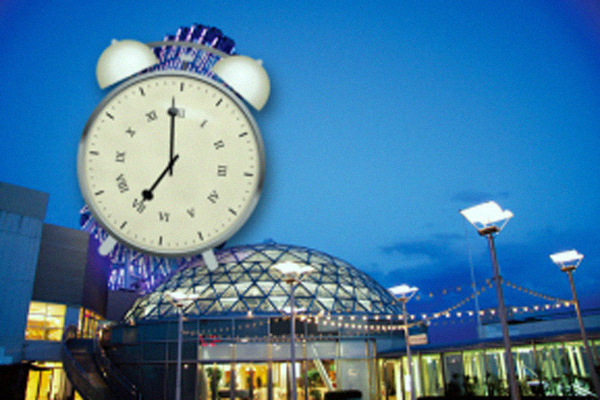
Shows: h=6 m=59
